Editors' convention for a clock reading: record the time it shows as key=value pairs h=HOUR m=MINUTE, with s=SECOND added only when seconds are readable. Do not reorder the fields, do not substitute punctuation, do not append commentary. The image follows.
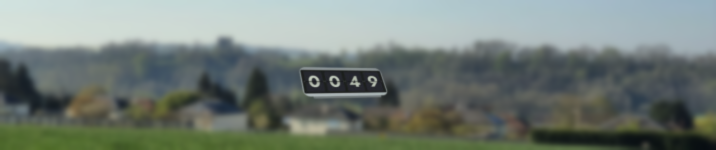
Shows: h=0 m=49
